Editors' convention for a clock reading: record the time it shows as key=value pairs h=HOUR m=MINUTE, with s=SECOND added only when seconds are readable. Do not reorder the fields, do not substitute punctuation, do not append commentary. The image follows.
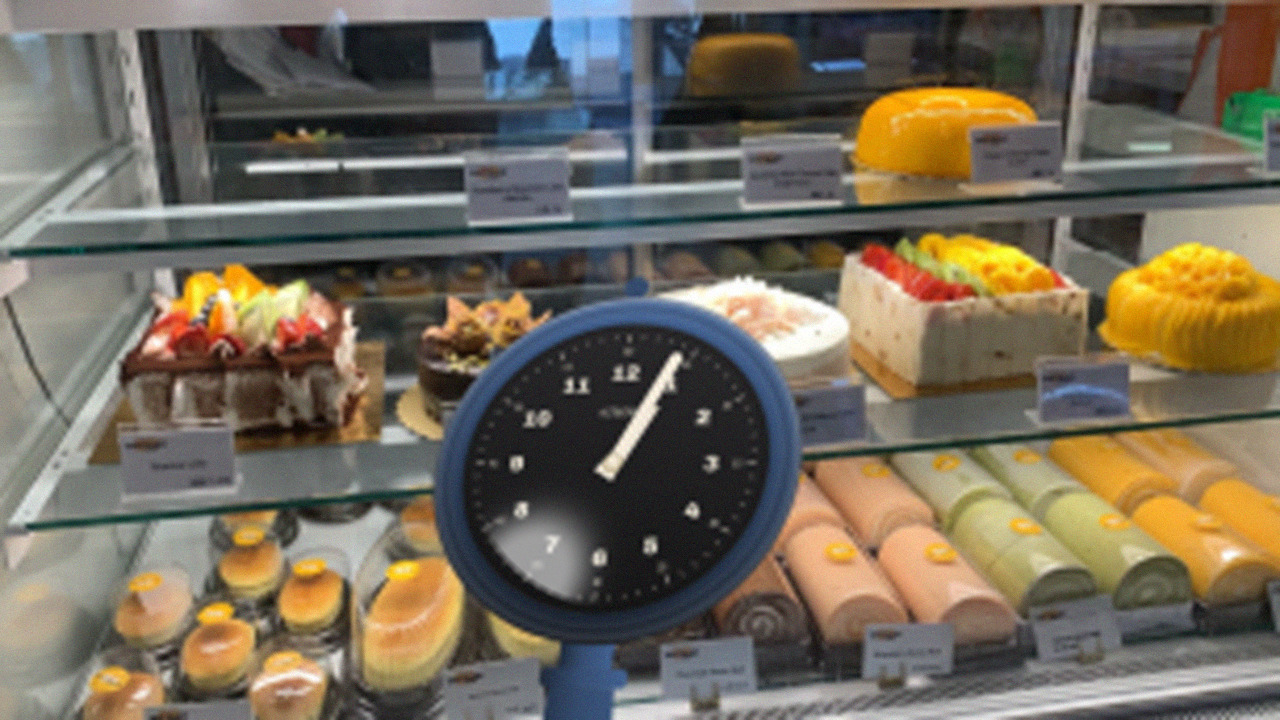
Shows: h=1 m=4
